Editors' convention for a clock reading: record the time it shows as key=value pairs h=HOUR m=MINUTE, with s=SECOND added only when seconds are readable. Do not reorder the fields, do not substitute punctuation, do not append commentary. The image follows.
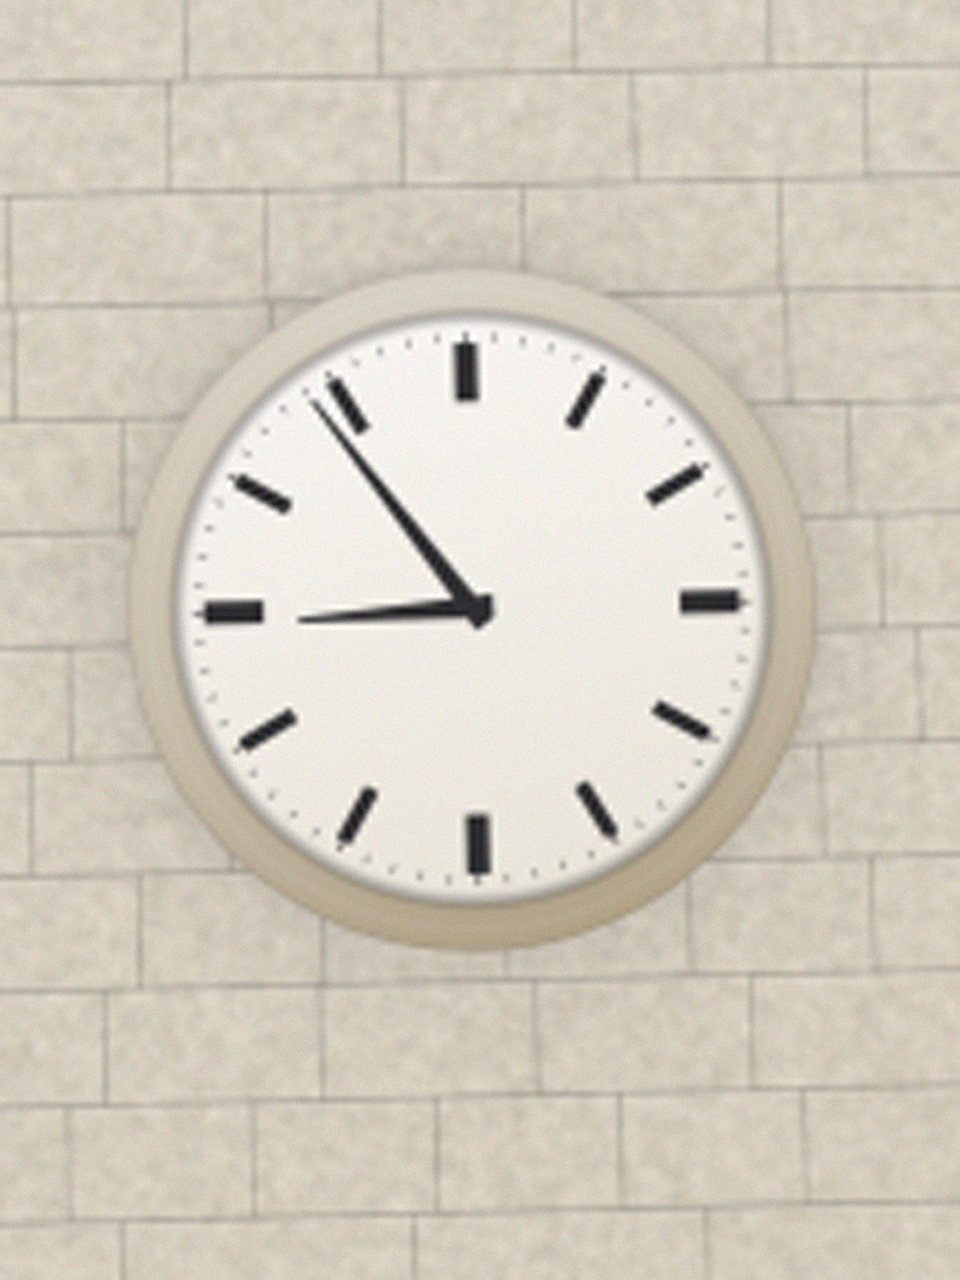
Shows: h=8 m=54
